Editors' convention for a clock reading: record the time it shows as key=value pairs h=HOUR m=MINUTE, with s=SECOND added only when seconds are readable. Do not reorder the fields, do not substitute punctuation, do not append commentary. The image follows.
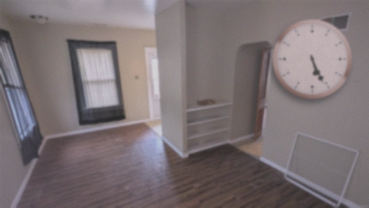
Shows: h=5 m=26
